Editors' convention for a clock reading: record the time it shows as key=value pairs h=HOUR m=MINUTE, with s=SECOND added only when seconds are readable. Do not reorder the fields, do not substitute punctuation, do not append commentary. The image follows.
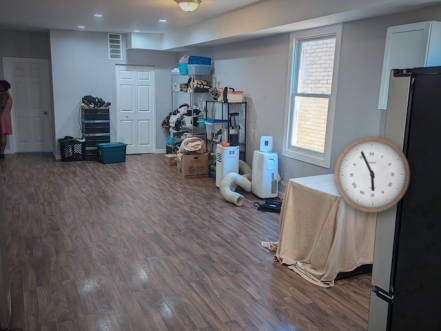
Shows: h=5 m=56
